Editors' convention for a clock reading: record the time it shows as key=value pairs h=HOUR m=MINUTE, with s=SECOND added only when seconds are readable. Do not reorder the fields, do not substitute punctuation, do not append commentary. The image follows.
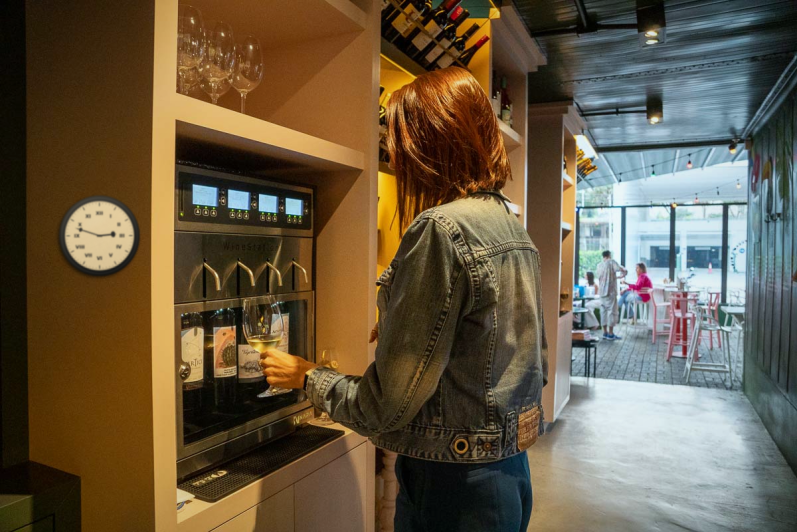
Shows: h=2 m=48
